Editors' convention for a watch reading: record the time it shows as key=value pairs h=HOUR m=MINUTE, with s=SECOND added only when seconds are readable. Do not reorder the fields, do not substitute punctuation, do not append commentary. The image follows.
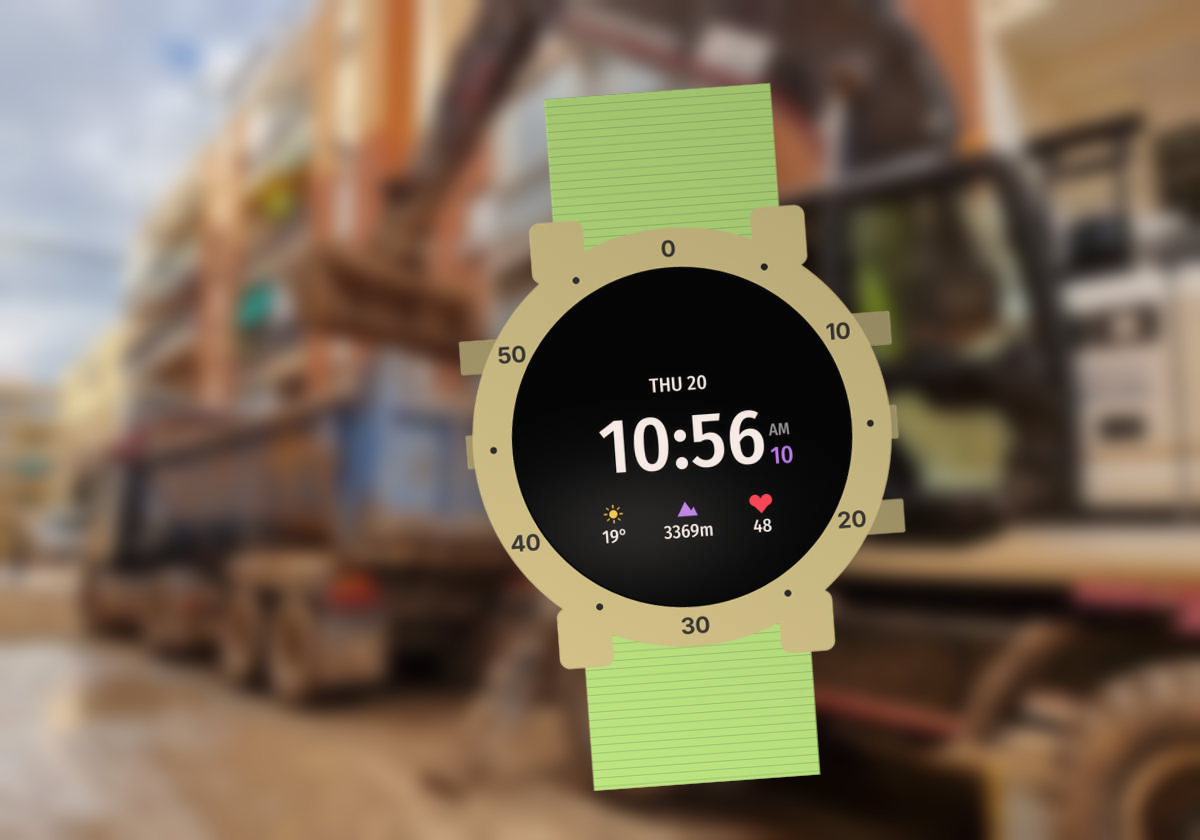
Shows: h=10 m=56 s=10
